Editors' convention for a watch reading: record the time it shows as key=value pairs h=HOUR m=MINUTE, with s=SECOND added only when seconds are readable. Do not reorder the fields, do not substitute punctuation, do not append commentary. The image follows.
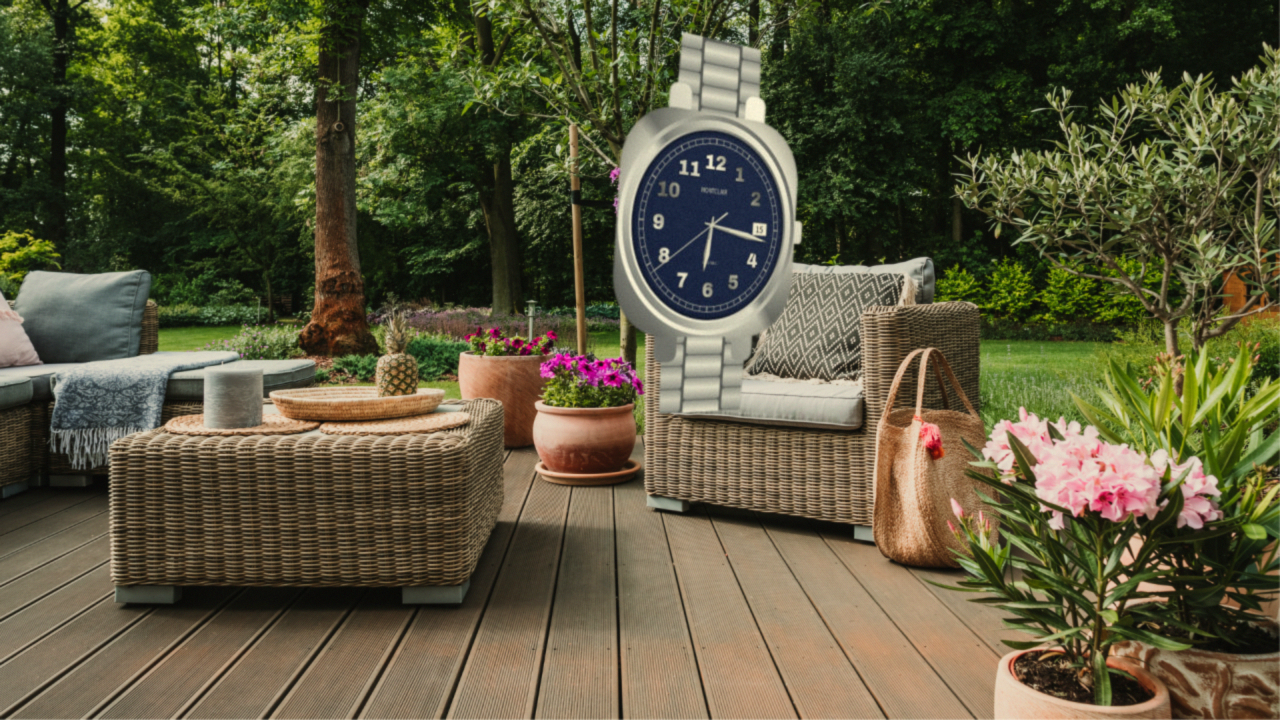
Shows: h=6 m=16 s=39
